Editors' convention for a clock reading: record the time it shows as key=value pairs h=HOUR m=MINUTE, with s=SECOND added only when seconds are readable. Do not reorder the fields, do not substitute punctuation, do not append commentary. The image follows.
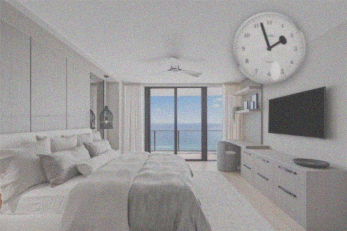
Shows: h=1 m=57
